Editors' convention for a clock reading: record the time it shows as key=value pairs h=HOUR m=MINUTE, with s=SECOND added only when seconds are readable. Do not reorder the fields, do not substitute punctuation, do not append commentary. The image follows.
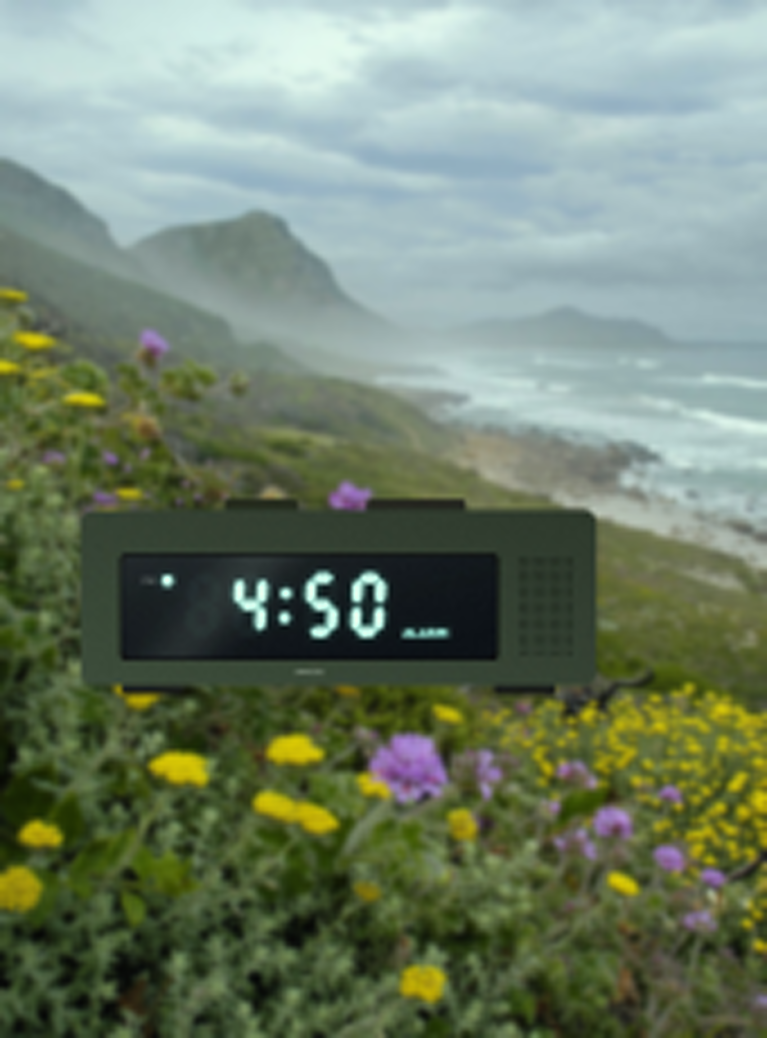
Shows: h=4 m=50
